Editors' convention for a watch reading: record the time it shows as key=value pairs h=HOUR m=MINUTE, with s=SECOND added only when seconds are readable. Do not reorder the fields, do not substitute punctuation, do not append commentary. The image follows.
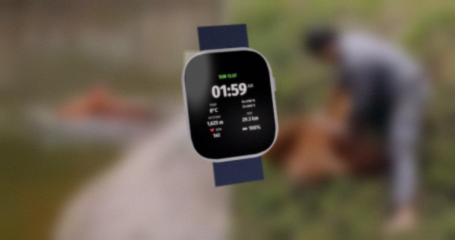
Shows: h=1 m=59
